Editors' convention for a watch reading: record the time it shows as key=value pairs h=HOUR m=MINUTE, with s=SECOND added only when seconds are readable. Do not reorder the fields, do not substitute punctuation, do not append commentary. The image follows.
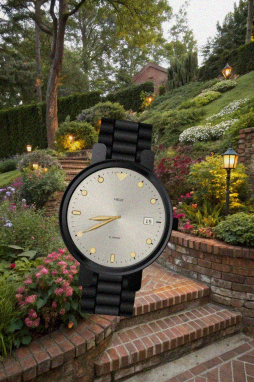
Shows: h=8 m=40
